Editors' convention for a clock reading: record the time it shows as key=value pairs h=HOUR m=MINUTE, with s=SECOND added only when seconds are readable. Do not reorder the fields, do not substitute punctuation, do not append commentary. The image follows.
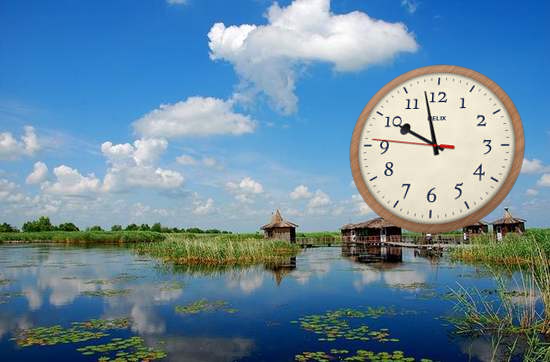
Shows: h=9 m=57 s=46
